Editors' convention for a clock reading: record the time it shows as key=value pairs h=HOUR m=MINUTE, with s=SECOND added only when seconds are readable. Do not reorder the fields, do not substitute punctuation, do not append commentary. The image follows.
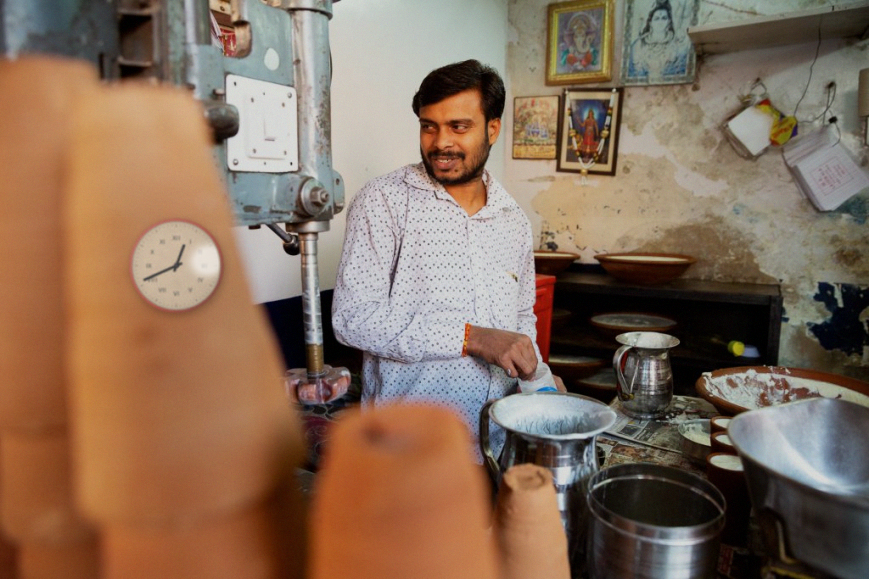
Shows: h=12 m=41
